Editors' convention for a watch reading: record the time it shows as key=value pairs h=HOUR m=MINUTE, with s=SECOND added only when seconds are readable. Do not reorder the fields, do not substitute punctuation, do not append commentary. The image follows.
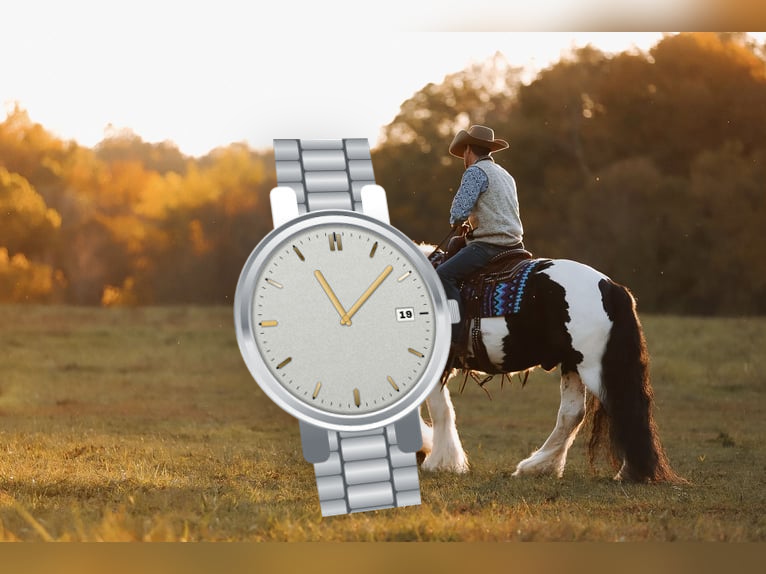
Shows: h=11 m=8
